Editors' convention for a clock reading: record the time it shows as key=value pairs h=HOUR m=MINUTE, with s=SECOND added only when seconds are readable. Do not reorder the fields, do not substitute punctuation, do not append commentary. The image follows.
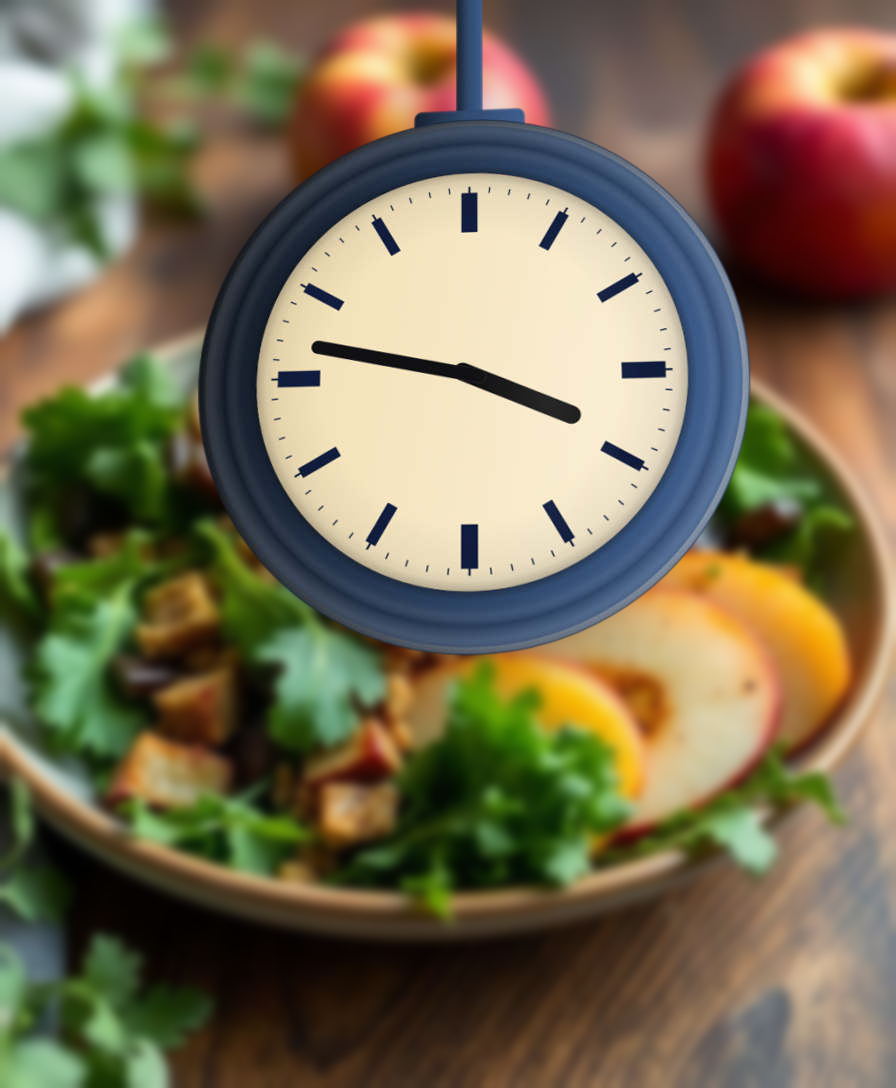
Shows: h=3 m=47
